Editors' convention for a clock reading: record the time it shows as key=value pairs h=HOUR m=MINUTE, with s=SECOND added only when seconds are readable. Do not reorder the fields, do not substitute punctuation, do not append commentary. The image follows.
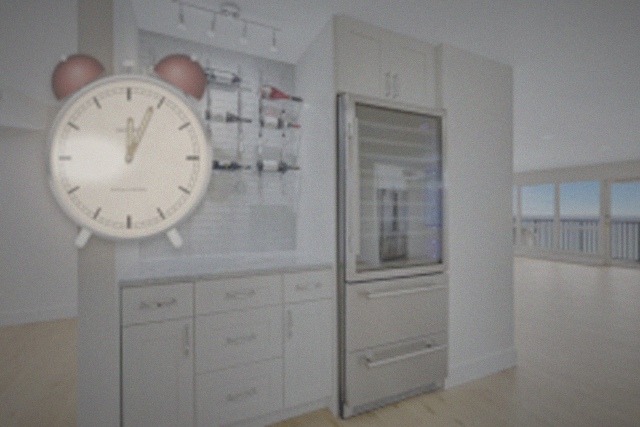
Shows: h=12 m=4
